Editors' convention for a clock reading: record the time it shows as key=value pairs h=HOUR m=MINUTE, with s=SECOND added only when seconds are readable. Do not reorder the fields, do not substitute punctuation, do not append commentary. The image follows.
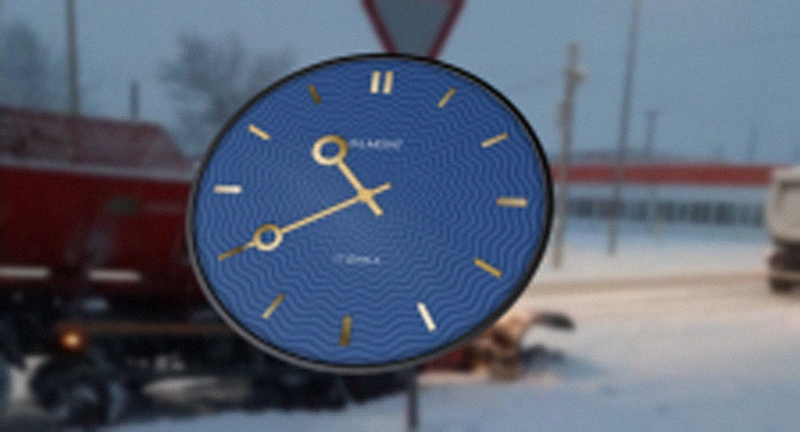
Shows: h=10 m=40
